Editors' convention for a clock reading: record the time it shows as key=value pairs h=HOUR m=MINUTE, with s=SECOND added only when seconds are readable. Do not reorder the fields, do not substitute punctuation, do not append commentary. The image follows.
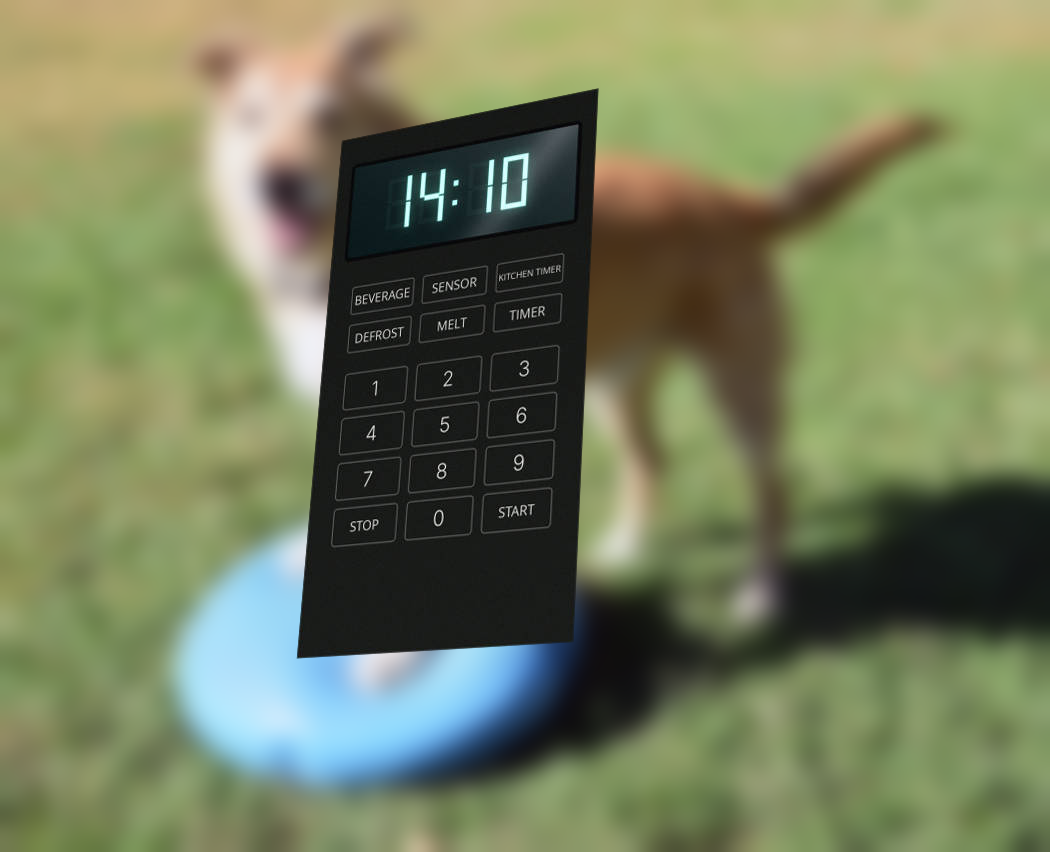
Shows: h=14 m=10
